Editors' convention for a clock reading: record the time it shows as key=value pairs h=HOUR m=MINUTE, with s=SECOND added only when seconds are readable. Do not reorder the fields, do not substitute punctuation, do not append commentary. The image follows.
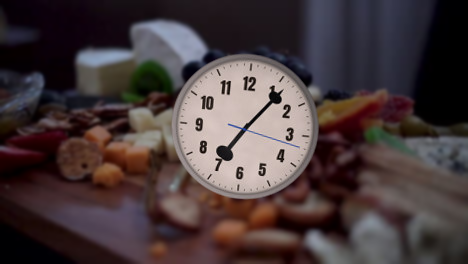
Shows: h=7 m=6 s=17
